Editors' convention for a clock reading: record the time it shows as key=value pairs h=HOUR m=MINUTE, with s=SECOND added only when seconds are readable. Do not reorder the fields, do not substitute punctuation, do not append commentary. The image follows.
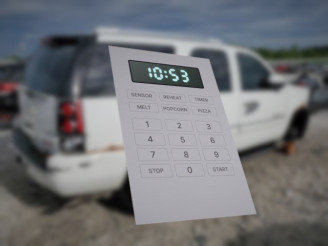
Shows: h=10 m=53
